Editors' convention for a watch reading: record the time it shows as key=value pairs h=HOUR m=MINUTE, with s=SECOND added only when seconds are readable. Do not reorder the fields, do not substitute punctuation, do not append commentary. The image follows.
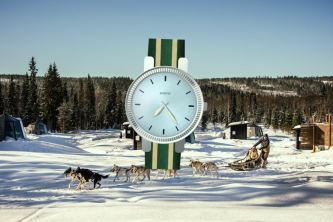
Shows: h=7 m=24
